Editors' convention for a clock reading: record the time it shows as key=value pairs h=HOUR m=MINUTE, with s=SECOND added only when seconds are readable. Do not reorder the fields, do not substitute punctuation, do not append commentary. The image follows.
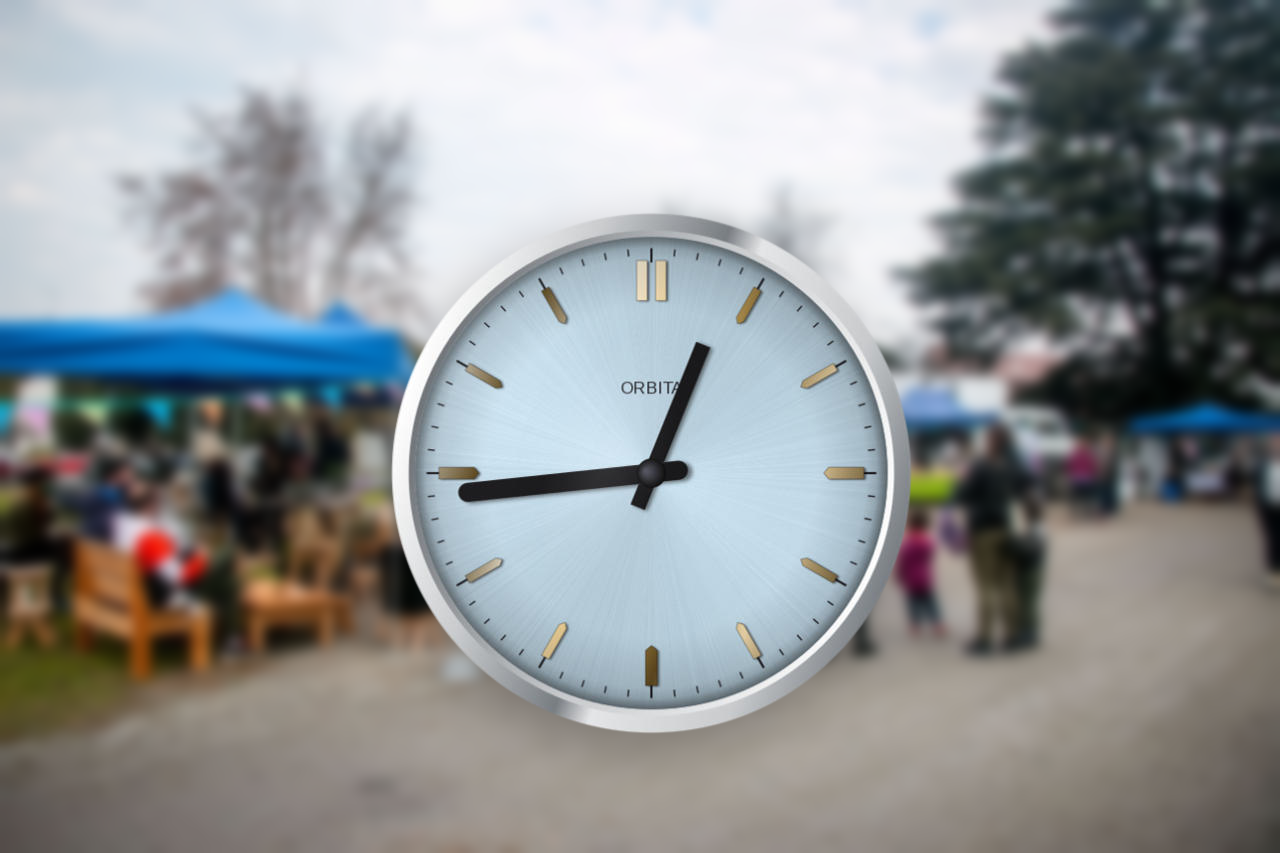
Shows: h=12 m=44
